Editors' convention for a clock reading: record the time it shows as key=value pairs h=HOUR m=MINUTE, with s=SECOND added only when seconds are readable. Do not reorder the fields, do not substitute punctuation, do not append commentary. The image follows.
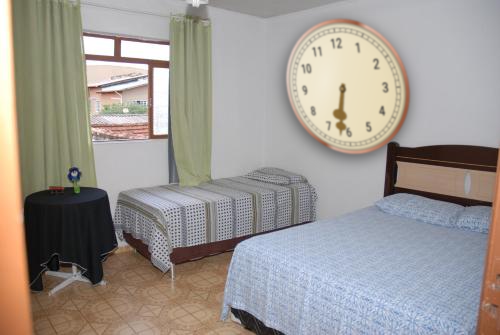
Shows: h=6 m=32
